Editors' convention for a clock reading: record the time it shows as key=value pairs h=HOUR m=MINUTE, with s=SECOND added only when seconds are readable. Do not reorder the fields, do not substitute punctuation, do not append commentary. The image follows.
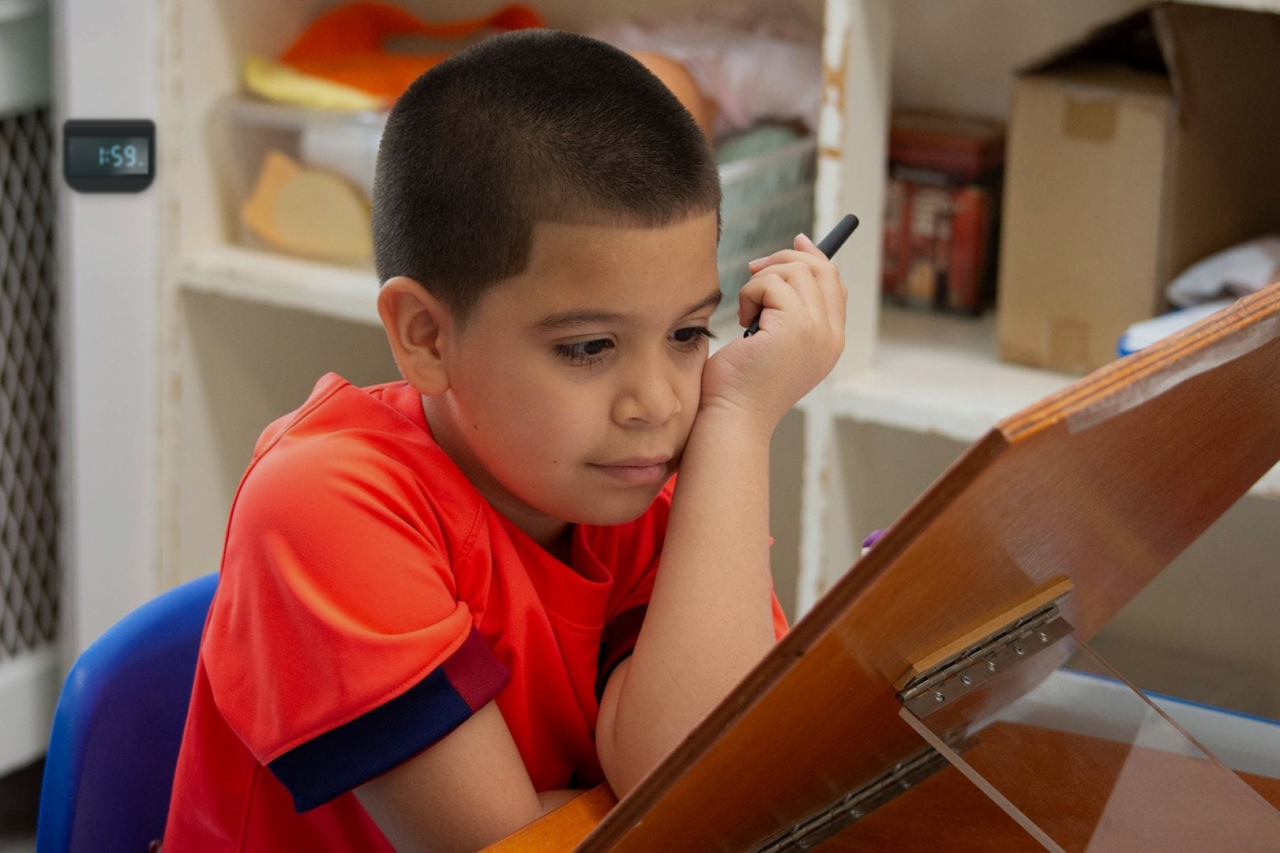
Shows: h=1 m=59
